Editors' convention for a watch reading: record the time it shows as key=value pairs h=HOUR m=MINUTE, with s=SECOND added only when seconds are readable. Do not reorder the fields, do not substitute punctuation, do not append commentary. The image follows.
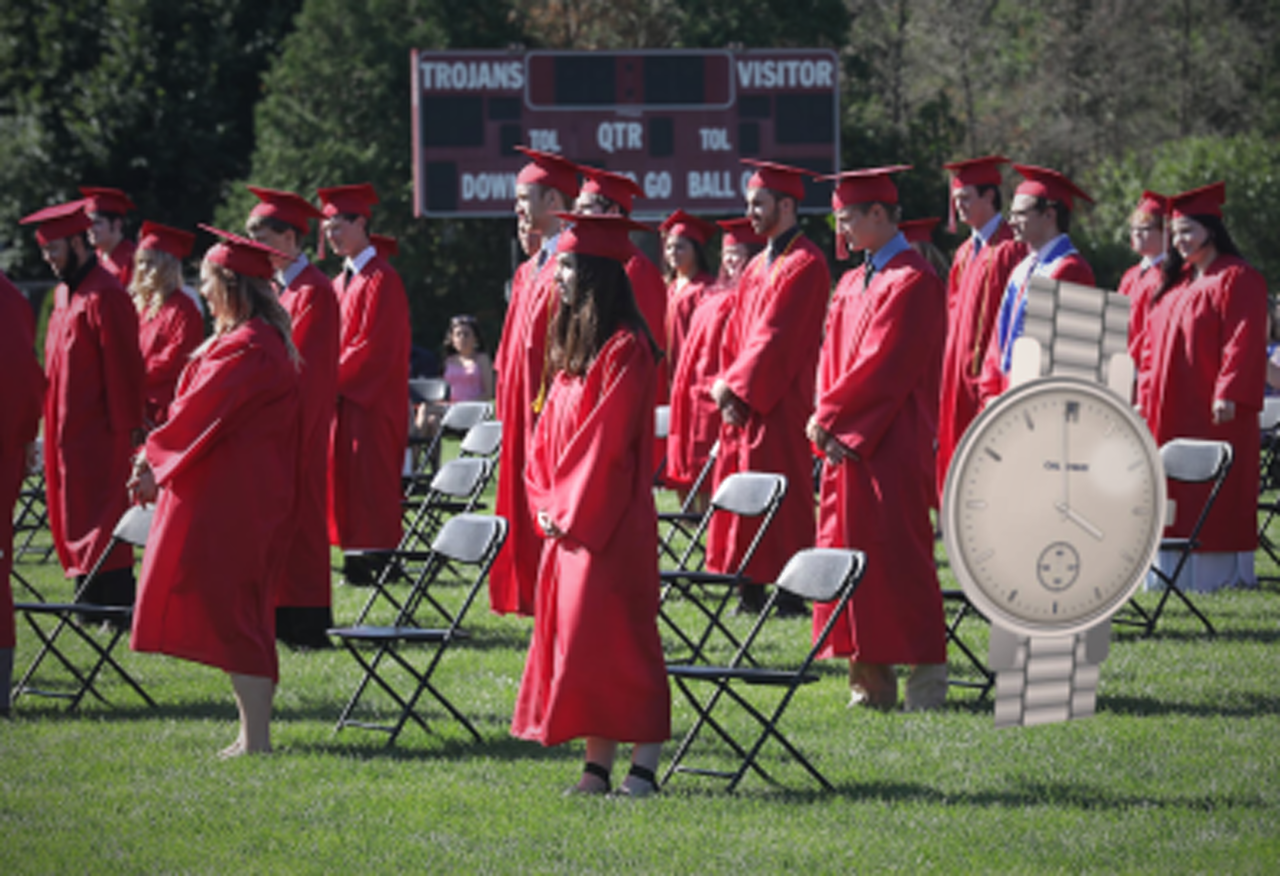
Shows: h=3 m=59
